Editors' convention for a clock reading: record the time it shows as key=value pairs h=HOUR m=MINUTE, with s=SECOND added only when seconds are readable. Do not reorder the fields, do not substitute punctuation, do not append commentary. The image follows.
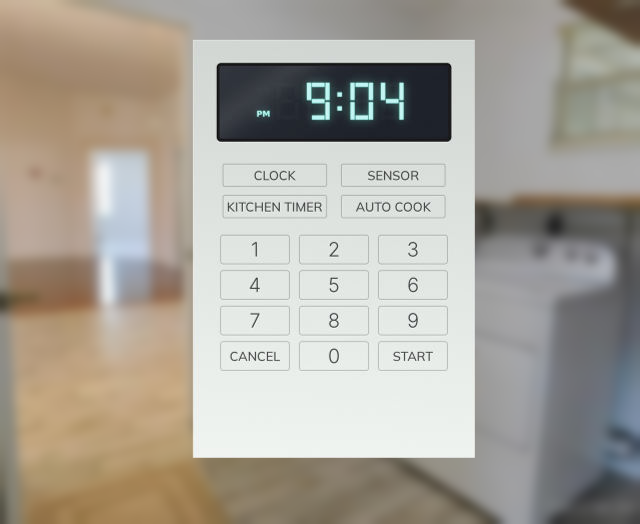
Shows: h=9 m=4
